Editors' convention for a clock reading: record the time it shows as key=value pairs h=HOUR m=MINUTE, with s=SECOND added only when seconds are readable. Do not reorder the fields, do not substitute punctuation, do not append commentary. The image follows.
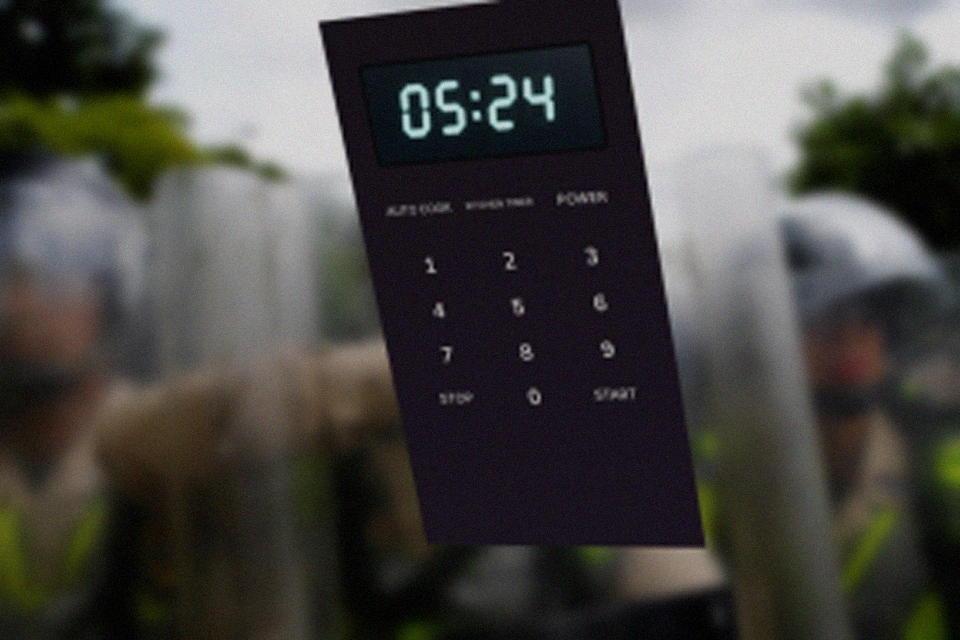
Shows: h=5 m=24
